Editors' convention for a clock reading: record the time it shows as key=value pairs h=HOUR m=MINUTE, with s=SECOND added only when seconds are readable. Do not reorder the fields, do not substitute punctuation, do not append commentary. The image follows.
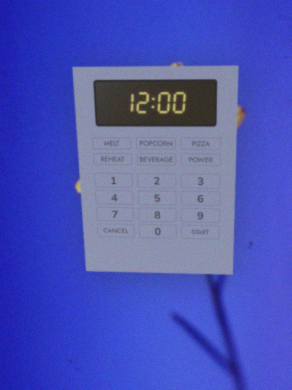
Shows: h=12 m=0
